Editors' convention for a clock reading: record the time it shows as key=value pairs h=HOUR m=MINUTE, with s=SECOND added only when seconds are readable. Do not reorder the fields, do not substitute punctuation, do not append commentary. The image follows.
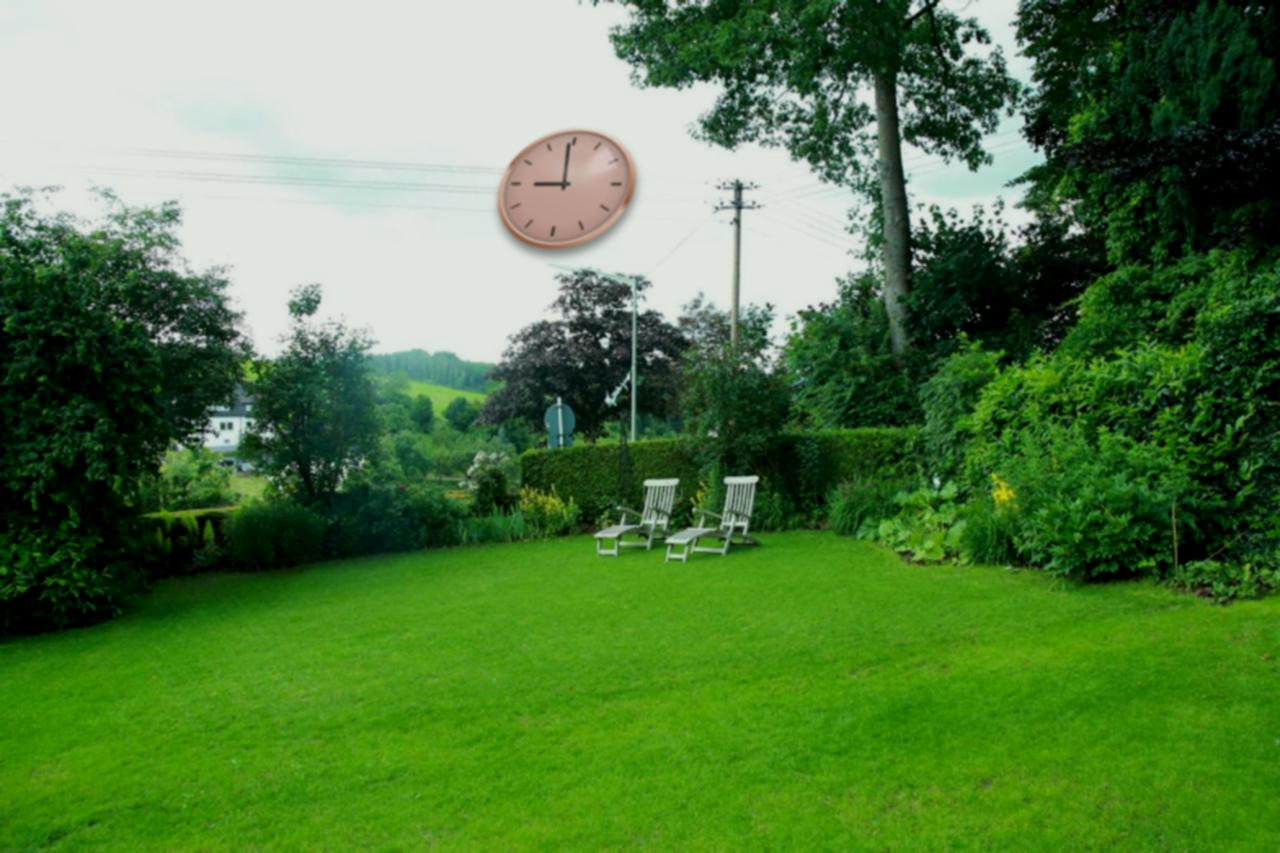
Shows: h=8 m=59
